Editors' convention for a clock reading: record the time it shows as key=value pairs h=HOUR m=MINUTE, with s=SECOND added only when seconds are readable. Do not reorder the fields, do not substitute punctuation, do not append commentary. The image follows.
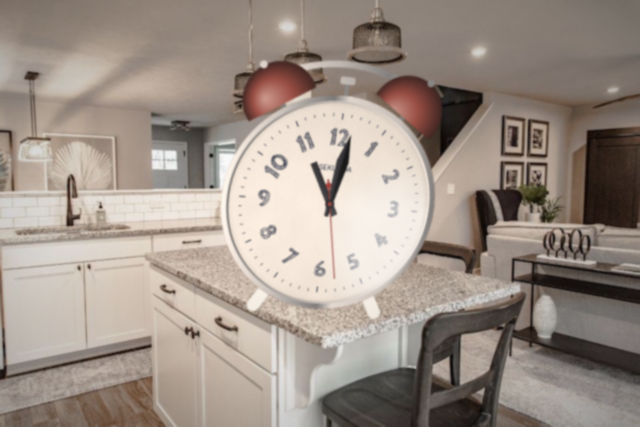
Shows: h=11 m=1 s=28
